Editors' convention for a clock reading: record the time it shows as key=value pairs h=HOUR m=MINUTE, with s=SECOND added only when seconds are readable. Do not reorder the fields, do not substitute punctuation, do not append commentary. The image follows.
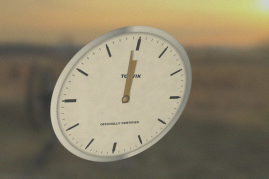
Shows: h=11 m=59
